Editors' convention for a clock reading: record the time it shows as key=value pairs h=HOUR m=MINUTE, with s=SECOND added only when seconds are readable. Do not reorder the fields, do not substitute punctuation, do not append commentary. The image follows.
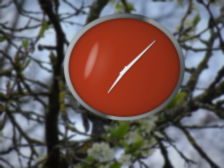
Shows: h=7 m=7
